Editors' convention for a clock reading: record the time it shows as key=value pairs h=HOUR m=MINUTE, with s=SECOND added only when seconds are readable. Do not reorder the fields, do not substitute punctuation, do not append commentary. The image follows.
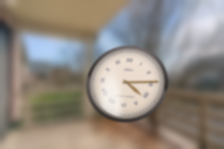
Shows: h=4 m=14
